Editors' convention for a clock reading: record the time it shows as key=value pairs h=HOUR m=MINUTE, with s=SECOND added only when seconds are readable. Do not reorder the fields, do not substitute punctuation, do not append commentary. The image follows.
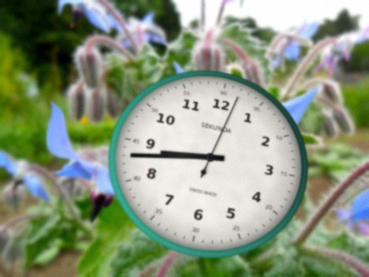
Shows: h=8 m=43 s=2
